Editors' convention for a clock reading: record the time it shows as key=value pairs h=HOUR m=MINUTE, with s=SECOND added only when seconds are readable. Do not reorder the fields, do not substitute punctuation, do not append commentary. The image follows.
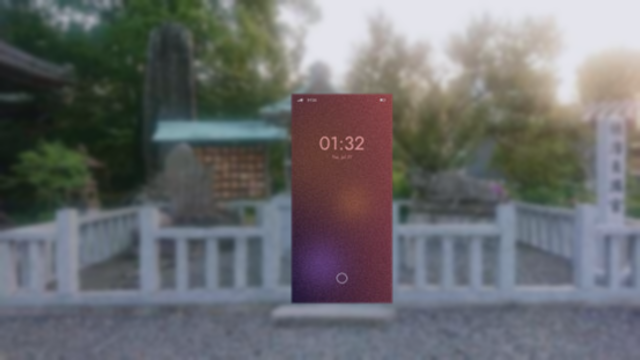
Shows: h=1 m=32
